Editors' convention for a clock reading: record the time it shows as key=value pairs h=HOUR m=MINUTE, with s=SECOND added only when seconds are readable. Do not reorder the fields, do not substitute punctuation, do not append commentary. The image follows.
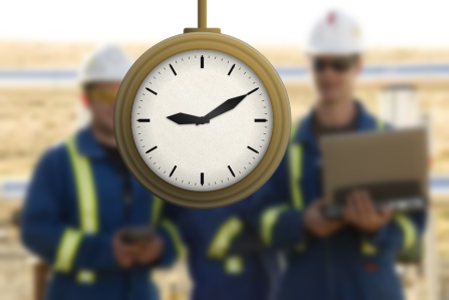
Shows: h=9 m=10
